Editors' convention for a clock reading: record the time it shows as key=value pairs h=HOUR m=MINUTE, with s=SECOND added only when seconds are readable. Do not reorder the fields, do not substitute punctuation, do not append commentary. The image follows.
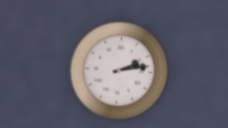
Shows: h=2 m=13
